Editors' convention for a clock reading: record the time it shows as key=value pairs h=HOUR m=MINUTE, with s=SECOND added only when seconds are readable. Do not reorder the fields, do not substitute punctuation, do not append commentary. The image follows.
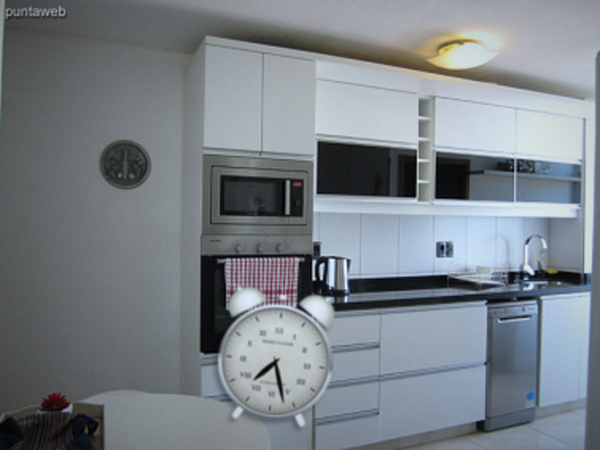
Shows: h=7 m=27
